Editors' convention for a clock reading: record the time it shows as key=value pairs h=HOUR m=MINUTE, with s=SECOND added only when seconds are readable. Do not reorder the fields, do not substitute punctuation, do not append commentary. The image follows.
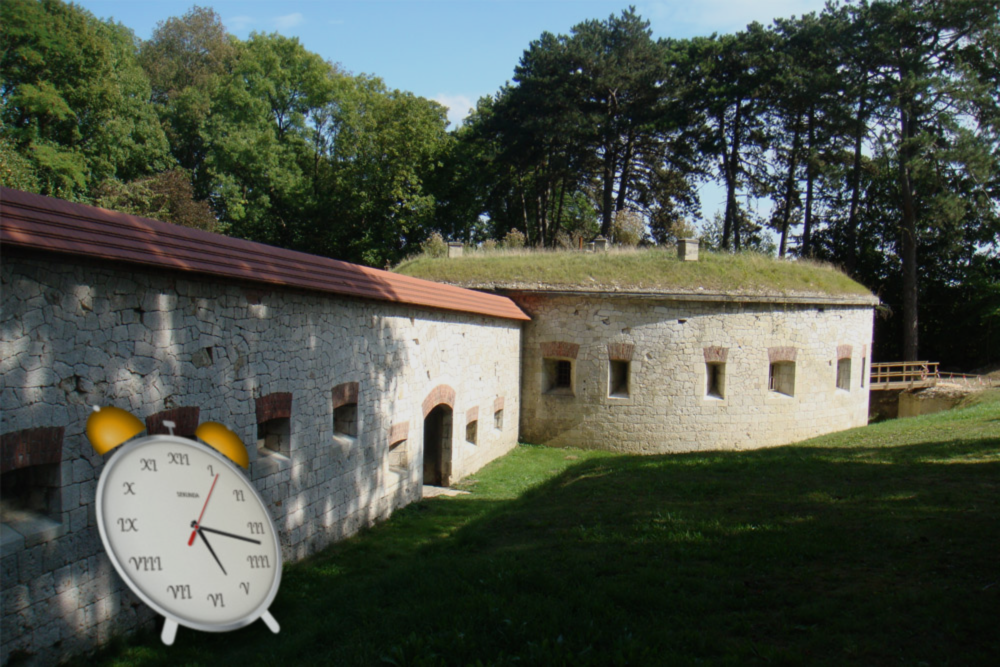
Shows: h=5 m=17 s=6
